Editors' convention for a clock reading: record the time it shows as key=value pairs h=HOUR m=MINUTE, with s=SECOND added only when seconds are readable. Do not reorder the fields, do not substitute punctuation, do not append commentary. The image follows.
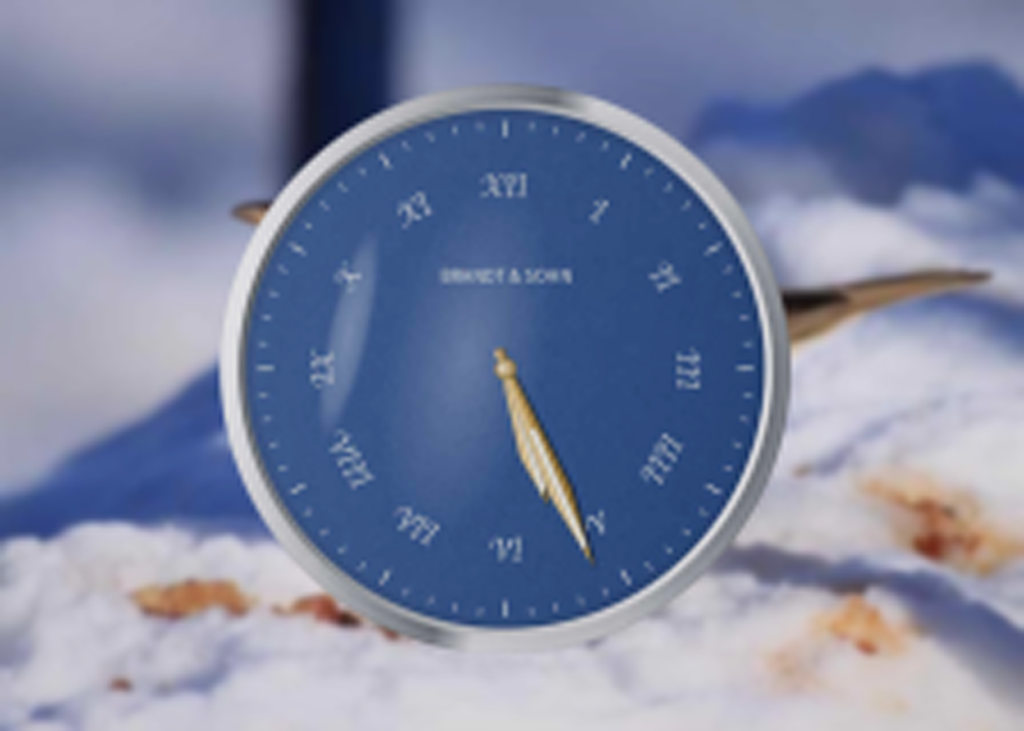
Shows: h=5 m=26
